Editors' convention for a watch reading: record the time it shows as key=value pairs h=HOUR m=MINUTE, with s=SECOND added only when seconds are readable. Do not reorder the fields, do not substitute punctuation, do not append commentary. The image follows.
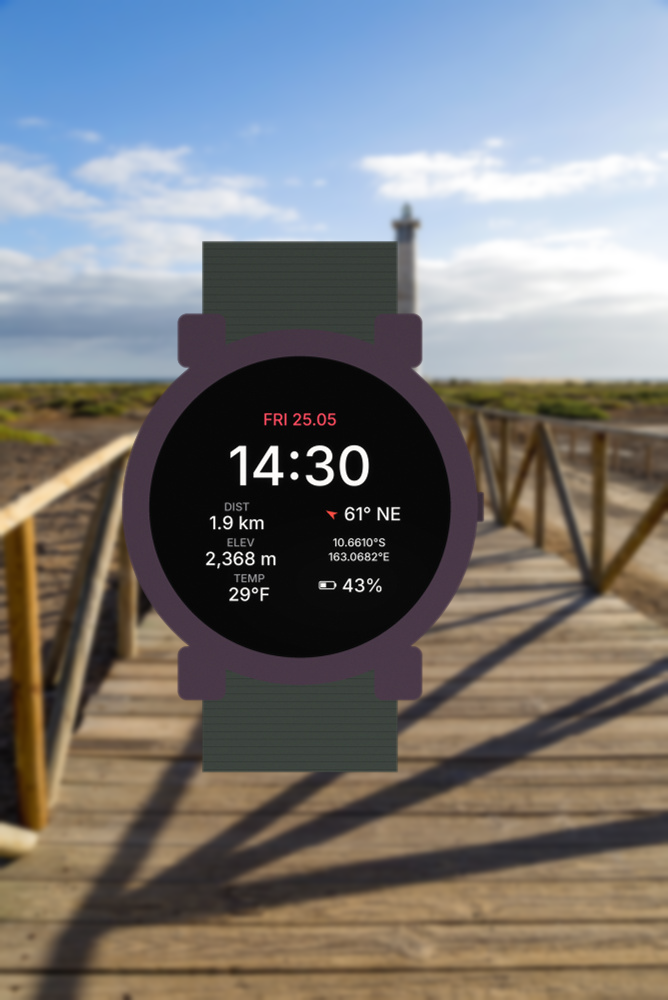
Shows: h=14 m=30
